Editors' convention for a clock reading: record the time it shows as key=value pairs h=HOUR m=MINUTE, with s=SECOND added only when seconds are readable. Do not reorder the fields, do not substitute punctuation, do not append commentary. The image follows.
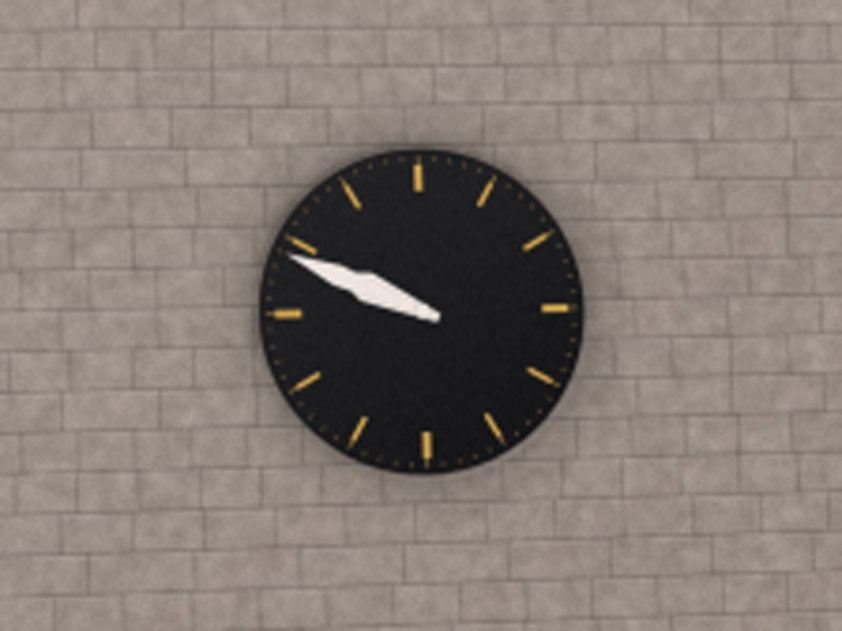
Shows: h=9 m=49
